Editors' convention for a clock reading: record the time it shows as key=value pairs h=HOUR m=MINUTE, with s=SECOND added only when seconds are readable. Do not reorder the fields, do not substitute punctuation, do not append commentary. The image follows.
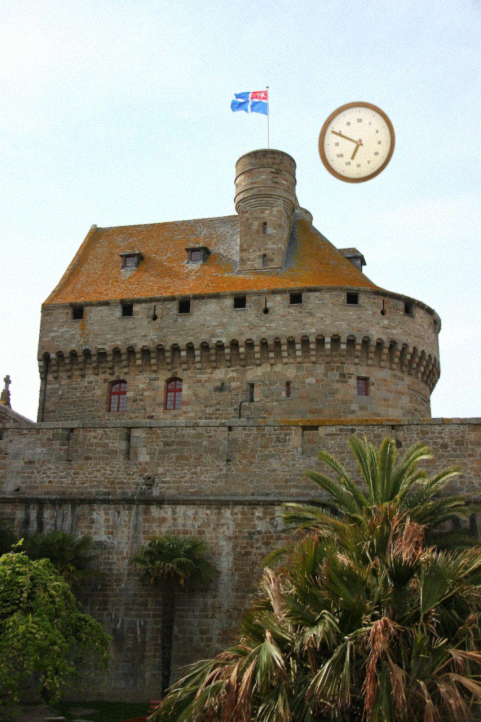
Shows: h=6 m=49
